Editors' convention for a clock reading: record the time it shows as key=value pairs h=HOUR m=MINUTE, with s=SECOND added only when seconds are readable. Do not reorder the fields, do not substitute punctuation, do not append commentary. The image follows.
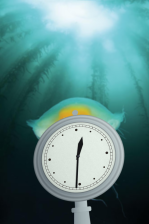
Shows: h=12 m=31
